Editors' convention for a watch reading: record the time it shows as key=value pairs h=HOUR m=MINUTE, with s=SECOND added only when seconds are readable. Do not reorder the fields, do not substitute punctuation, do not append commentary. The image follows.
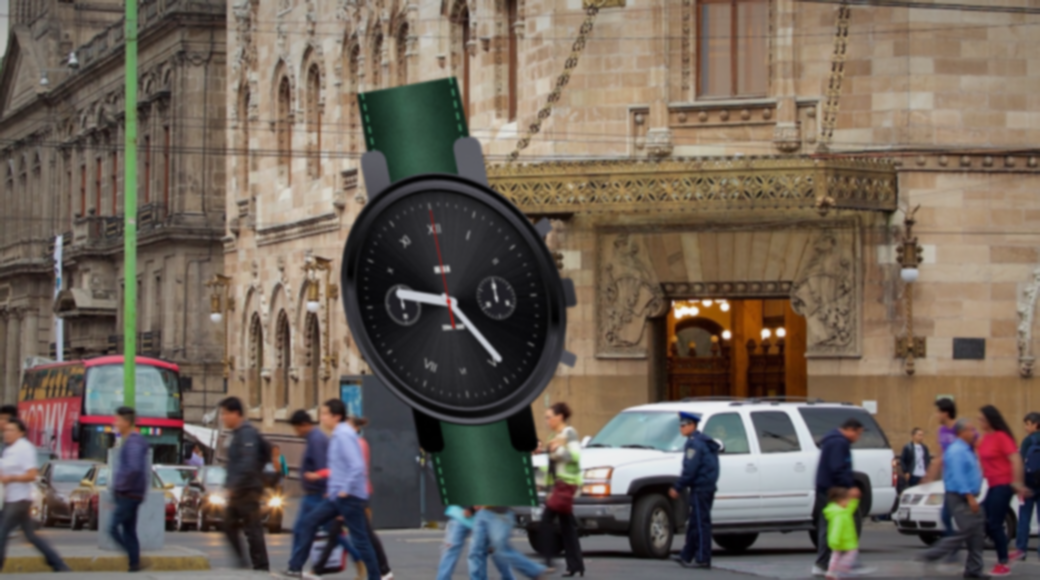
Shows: h=9 m=24
